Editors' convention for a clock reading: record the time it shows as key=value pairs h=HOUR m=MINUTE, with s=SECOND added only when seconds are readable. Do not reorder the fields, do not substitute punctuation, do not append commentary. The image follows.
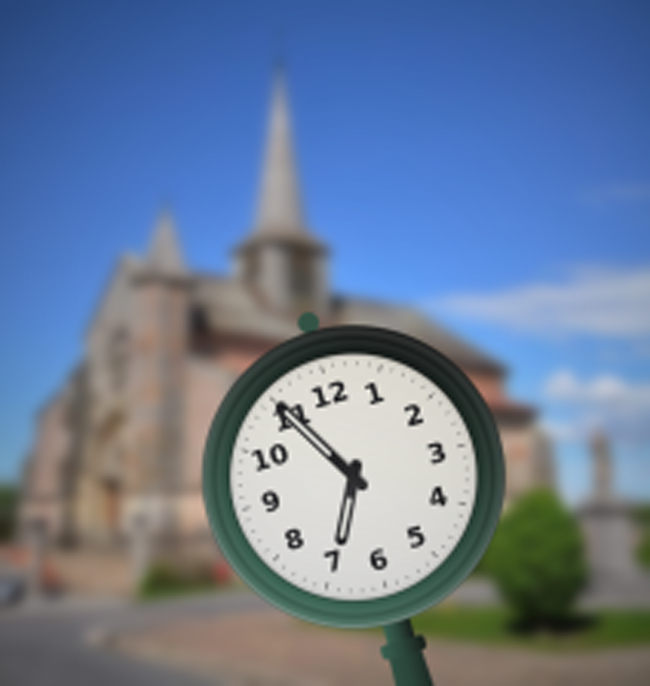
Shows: h=6 m=55
